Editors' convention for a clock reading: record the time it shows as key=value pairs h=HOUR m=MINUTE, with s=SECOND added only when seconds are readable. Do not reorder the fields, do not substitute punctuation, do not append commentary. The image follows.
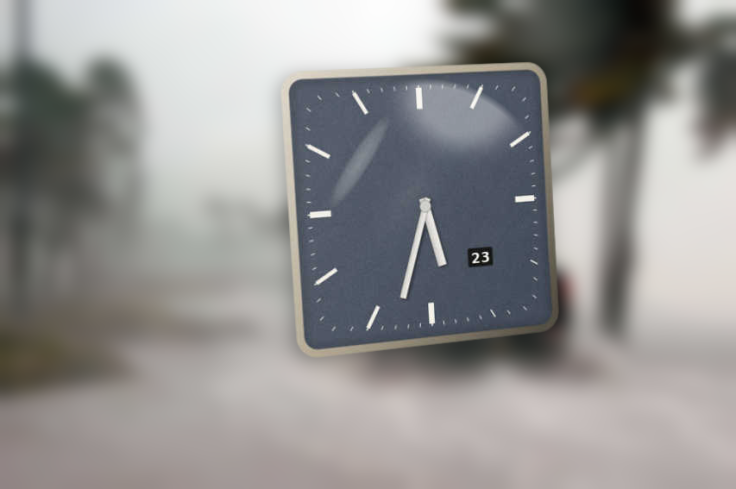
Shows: h=5 m=33
